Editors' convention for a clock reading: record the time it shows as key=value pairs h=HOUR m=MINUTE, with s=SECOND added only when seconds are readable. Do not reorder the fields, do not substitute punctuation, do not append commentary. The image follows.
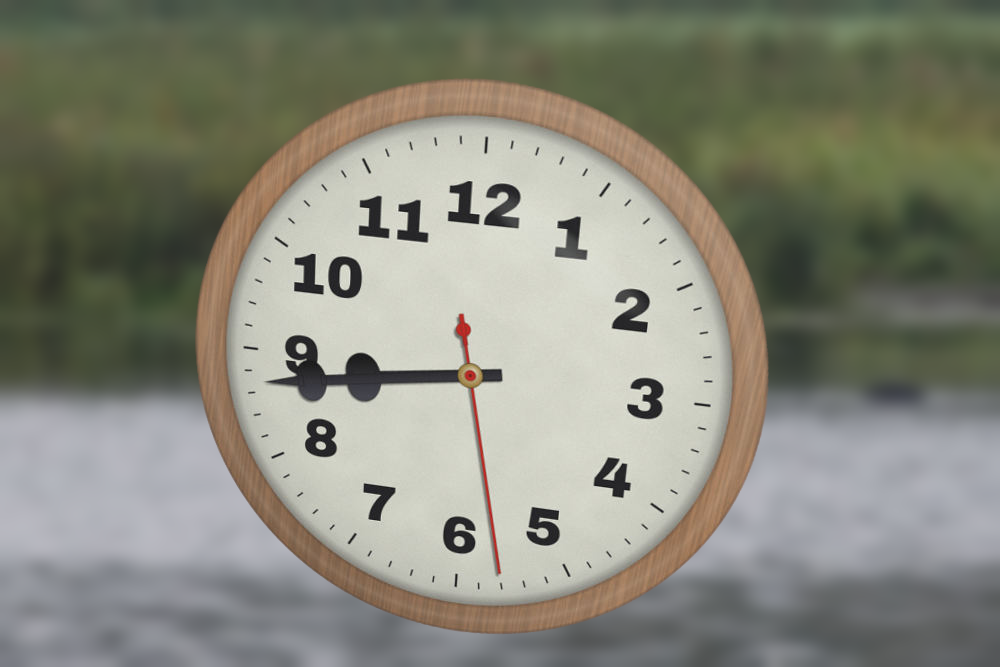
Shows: h=8 m=43 s=28
